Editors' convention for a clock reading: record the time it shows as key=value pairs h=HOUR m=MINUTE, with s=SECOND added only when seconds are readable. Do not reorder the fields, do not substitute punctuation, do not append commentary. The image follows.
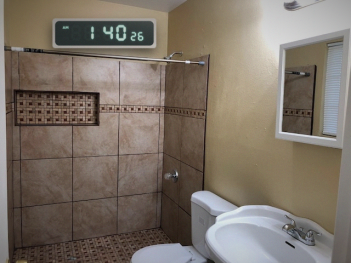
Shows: h=1 m=40 s=26
